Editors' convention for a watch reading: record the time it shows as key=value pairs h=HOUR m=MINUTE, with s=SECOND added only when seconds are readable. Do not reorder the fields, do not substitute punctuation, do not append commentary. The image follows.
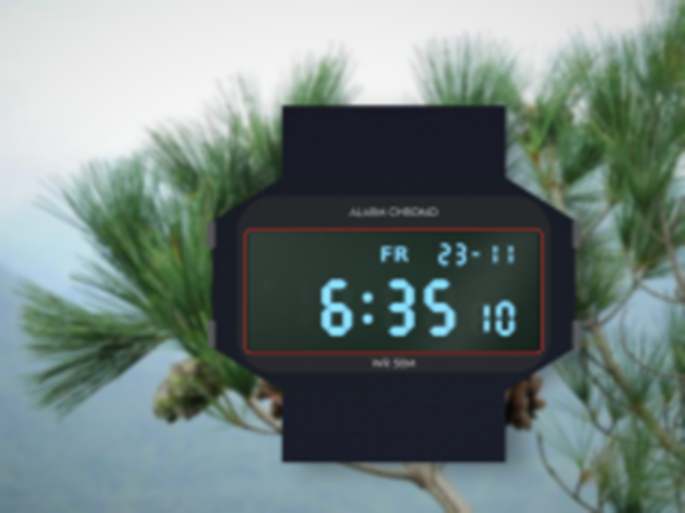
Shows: h=6 m=35 s=10
